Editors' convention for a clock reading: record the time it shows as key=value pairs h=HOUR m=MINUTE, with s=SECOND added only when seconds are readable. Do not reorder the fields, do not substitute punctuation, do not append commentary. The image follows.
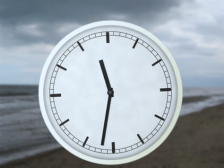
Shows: h=11 m=32
